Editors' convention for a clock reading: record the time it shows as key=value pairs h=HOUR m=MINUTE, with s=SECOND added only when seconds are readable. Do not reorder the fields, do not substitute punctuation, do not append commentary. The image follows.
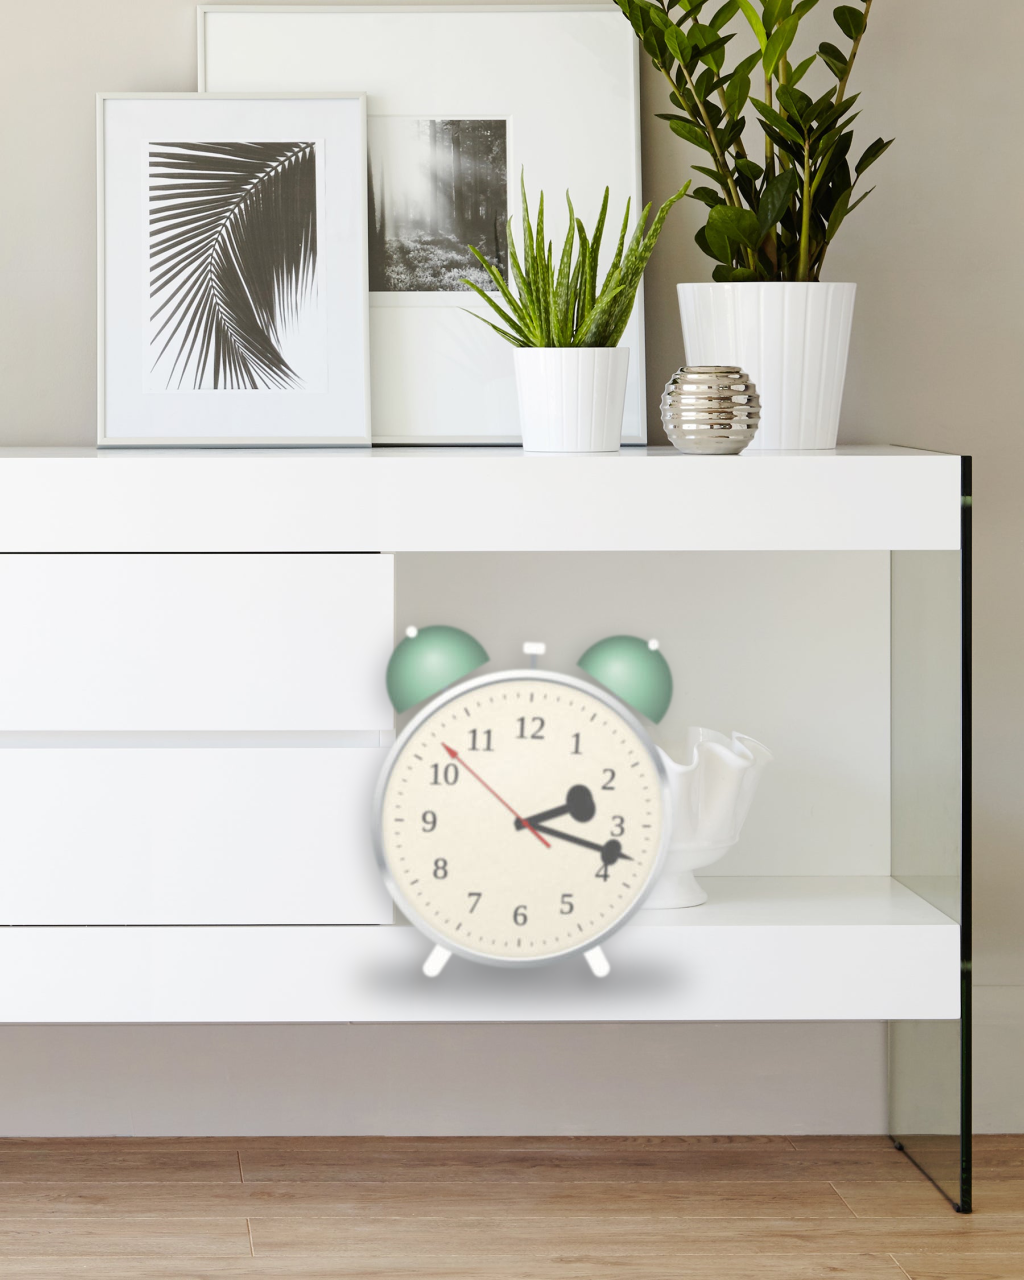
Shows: h=2 m=17 s=52
